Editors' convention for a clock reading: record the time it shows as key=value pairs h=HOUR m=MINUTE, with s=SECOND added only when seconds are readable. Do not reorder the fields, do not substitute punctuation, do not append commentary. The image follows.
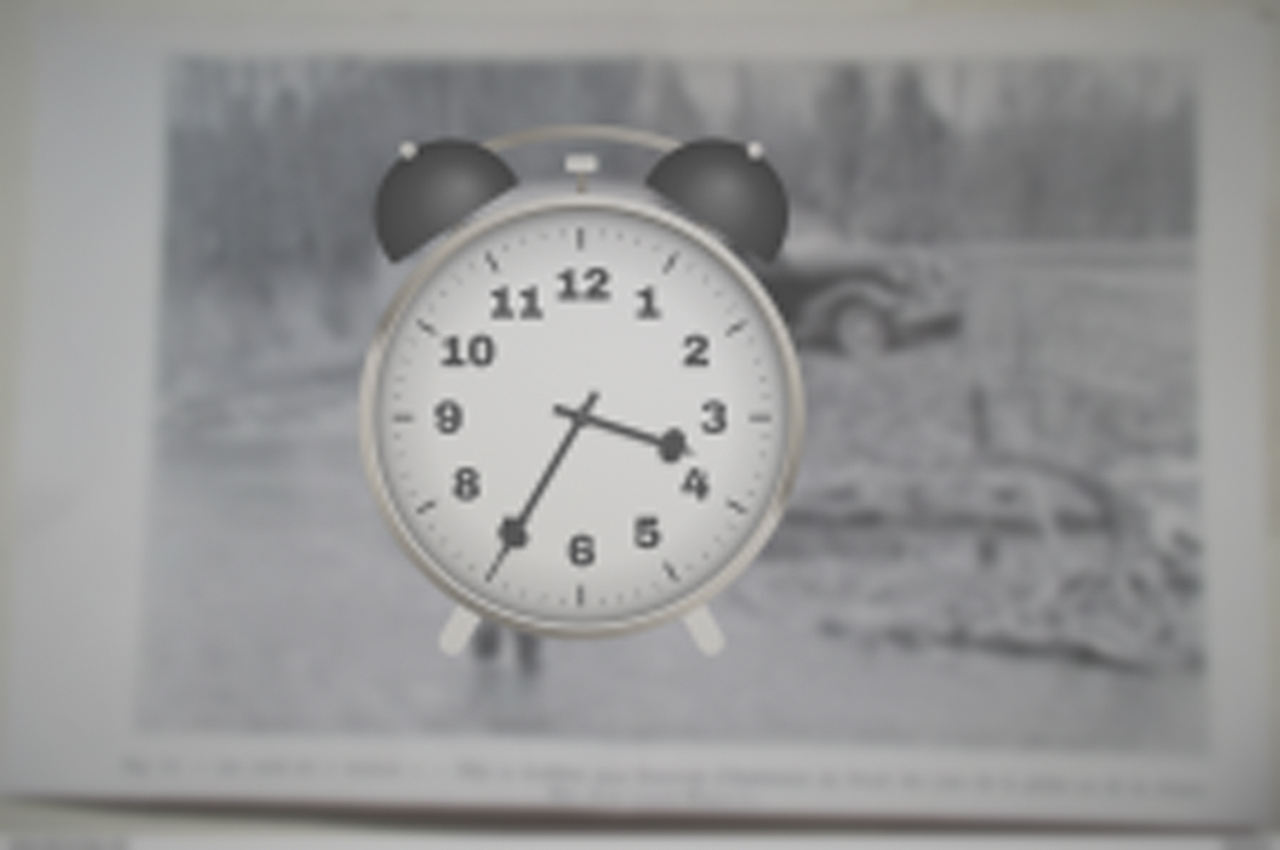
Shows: h=3 m=35
